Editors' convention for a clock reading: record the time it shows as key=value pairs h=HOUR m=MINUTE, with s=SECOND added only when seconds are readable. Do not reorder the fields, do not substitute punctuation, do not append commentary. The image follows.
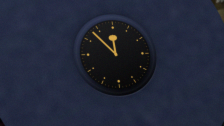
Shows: h=11 m=53
